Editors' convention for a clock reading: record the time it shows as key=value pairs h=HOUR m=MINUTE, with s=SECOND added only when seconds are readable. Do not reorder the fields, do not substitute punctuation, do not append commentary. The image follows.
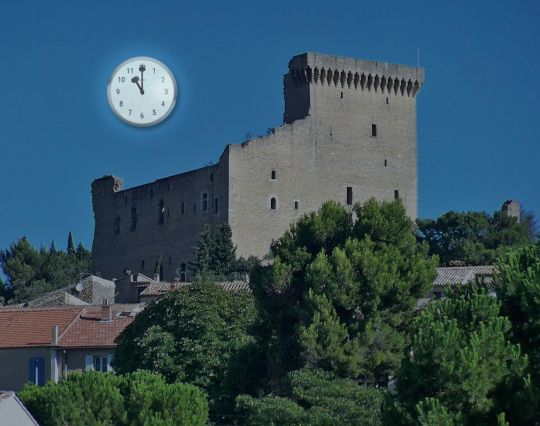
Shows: h=11 m=0
